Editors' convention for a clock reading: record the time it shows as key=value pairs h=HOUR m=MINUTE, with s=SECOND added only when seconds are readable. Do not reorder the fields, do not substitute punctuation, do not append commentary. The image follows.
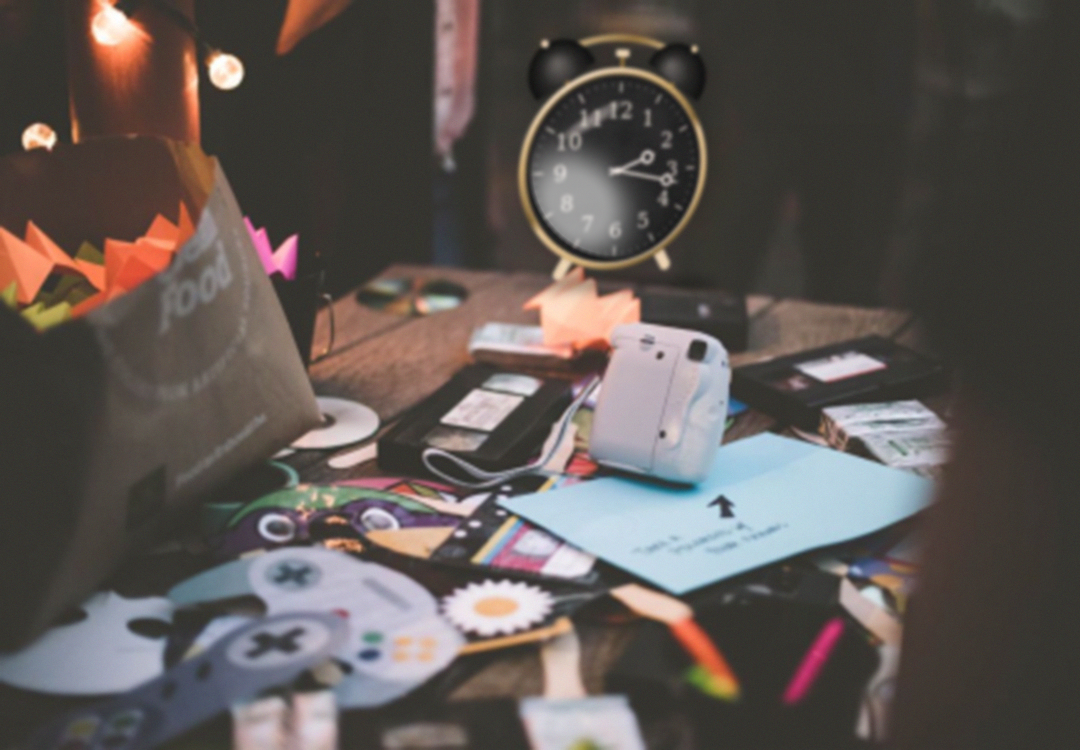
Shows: h=2 m=17
